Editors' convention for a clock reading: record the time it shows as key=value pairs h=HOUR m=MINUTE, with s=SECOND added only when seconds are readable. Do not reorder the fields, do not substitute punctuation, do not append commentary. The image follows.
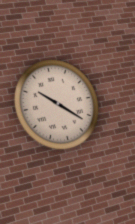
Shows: h=10 m=22
